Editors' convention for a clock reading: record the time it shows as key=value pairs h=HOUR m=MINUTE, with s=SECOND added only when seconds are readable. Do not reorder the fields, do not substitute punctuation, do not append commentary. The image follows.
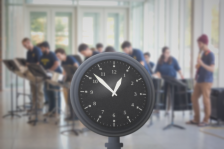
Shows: h=12 m=52
